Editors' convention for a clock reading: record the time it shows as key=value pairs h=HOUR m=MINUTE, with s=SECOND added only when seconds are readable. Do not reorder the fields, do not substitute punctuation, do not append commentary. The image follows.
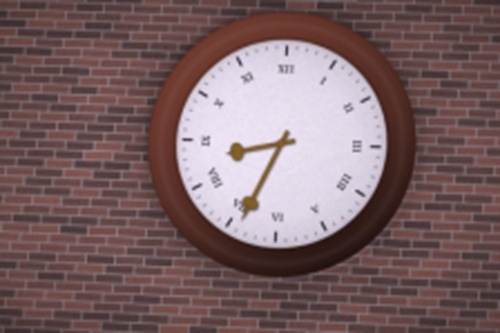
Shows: h=8 m=34
